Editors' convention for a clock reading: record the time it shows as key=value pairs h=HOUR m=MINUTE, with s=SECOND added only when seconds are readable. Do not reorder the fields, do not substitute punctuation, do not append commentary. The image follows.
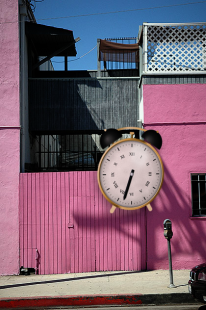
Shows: h=6 m=33
